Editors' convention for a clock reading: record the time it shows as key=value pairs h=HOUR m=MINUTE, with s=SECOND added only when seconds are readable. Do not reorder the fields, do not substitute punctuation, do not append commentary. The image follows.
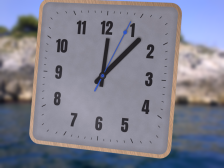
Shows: h=12 m=7 s=4
